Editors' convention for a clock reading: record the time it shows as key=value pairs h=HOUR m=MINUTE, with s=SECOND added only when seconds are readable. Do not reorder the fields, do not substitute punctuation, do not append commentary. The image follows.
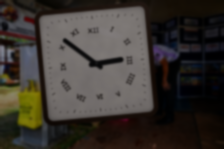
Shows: h=2 m=52
